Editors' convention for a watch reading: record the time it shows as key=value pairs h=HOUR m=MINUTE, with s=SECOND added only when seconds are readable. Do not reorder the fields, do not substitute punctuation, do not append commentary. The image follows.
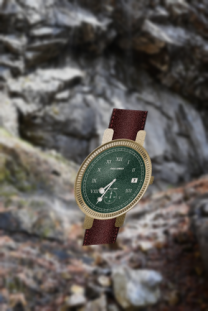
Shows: h=7 m=35
